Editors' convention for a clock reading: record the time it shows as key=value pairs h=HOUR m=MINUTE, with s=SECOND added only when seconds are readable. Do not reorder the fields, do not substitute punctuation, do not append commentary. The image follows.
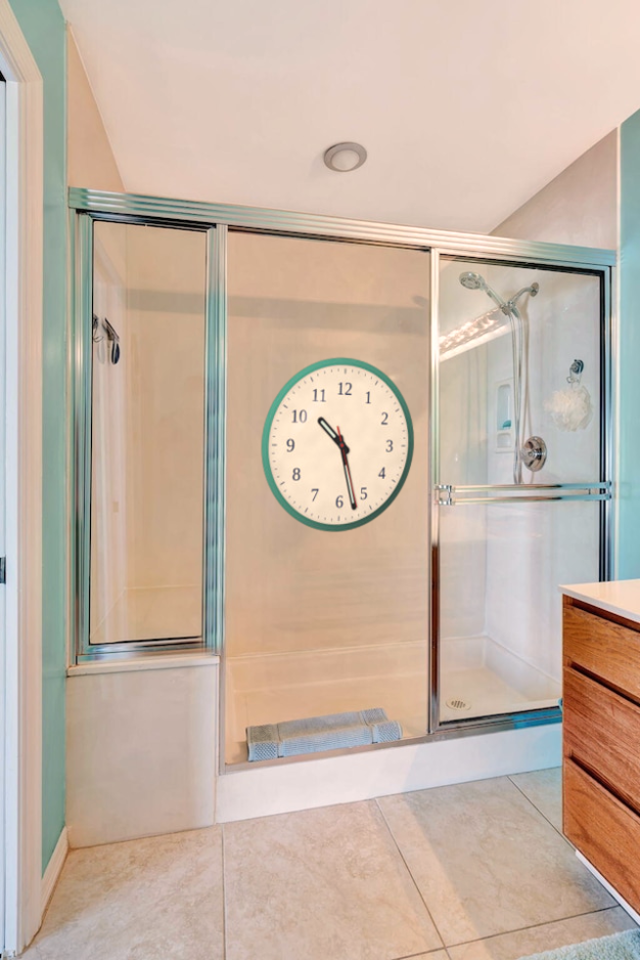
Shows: h=10 m=27 s=27
